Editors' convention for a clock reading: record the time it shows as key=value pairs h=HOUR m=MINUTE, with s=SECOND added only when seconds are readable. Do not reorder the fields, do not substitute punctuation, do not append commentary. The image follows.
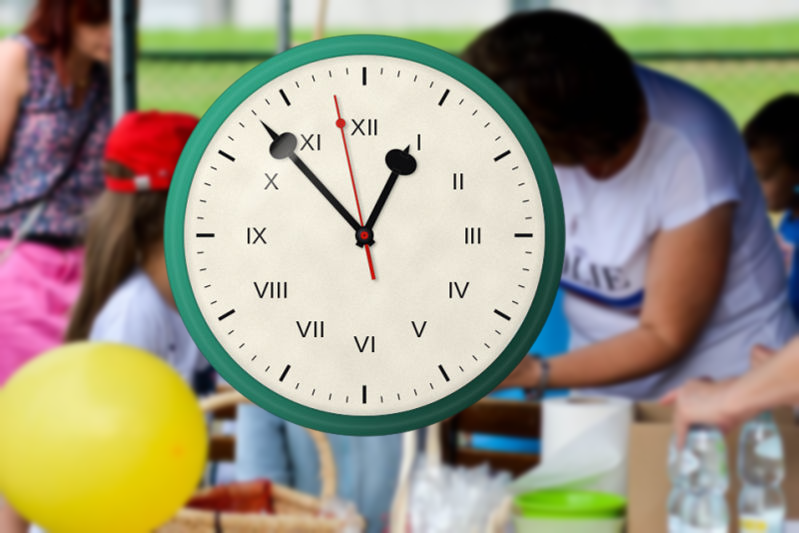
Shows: h=12 m=52 s=58
